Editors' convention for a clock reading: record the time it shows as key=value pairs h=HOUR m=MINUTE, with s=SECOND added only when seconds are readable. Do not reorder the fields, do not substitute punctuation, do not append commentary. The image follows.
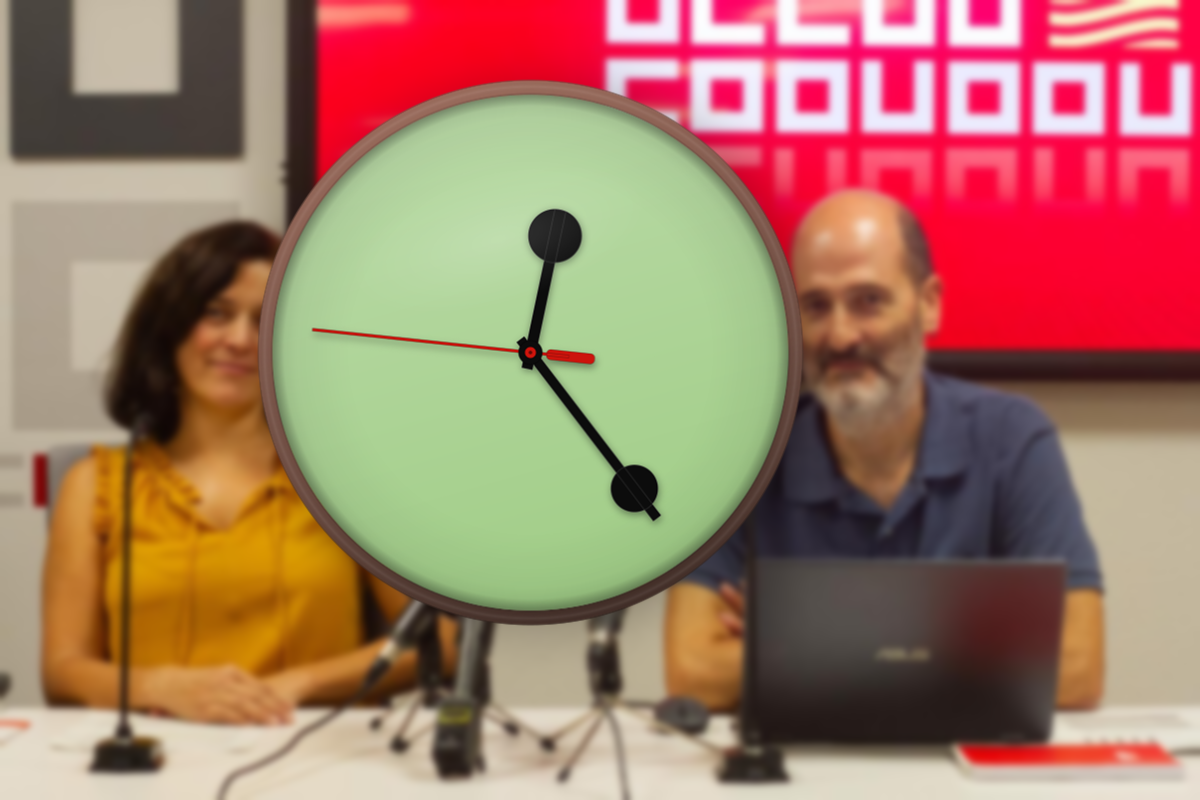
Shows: h=12 m=23 s=46
